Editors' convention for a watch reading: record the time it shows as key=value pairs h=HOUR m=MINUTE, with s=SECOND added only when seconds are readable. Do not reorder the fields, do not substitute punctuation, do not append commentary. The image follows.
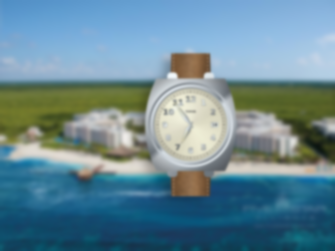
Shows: h=6 m=54
